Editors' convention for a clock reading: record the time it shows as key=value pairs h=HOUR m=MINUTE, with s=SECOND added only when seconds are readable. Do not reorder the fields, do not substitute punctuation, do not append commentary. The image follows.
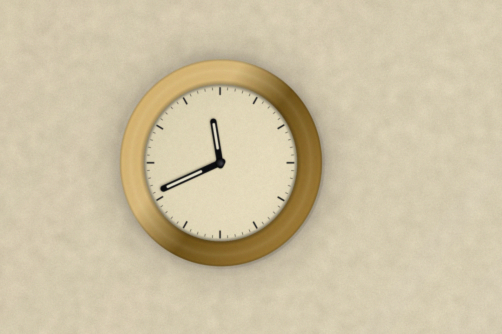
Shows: h=11 m=41
